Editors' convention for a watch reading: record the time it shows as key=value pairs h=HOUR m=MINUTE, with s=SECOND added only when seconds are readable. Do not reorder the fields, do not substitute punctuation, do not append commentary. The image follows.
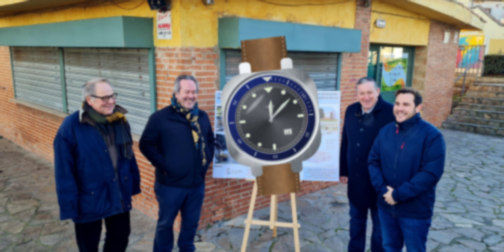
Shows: h=12 m=8
